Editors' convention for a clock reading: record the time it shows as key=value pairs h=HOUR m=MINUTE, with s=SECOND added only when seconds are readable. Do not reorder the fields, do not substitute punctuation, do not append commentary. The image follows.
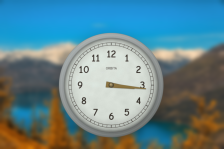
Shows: h=3 m=16
